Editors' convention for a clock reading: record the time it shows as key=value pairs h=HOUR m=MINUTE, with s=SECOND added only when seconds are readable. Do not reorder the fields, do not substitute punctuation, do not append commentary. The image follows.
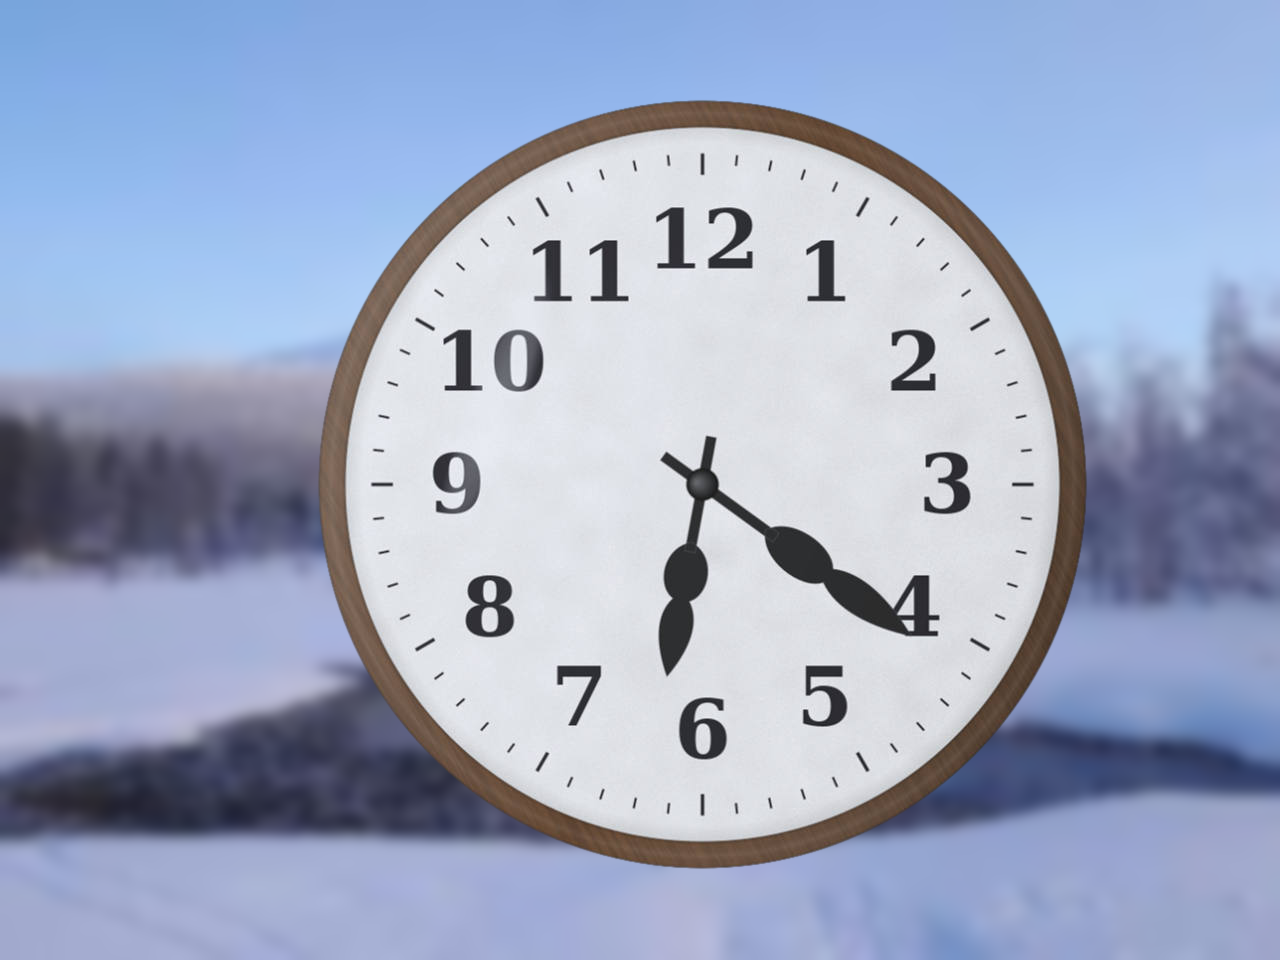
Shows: h=6 m=21
